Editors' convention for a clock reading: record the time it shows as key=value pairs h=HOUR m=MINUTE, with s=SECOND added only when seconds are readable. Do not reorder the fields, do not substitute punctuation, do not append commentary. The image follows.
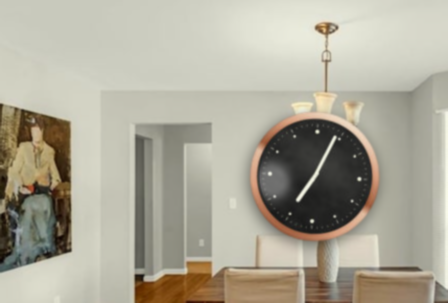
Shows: h=7 m=4
